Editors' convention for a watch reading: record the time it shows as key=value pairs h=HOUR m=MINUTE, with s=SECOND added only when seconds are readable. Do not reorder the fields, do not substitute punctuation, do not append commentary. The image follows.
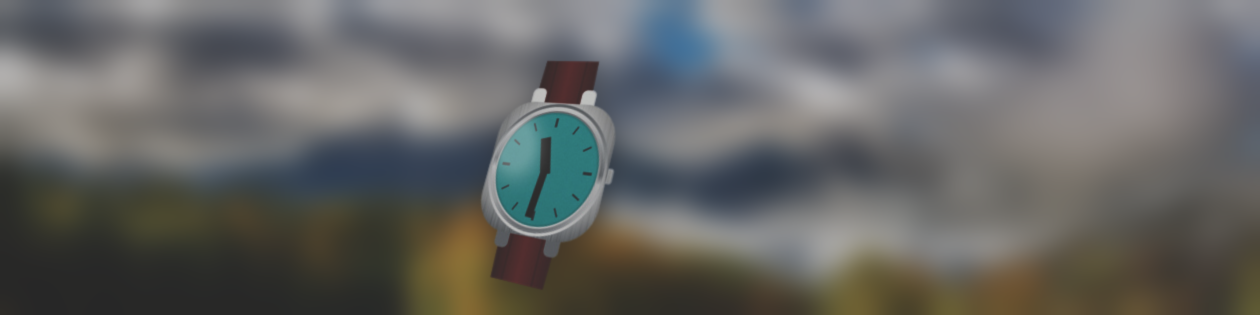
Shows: h=11 m=31
